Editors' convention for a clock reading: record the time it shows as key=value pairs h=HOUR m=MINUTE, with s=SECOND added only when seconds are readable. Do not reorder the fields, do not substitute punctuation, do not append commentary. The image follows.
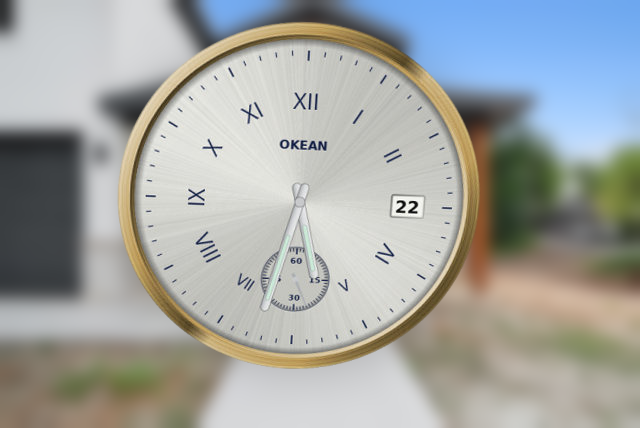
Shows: h=5 m=32 s=26
